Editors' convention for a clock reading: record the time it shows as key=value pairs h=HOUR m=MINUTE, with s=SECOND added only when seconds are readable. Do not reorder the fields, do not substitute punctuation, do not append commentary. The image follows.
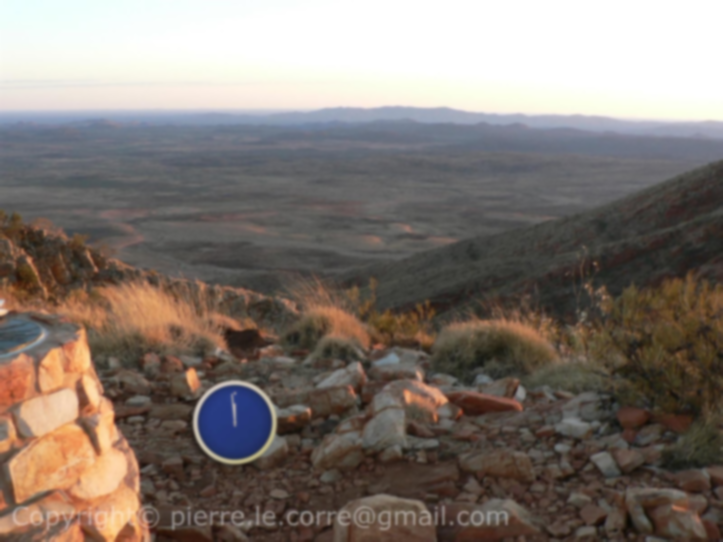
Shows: h=11 m=59
